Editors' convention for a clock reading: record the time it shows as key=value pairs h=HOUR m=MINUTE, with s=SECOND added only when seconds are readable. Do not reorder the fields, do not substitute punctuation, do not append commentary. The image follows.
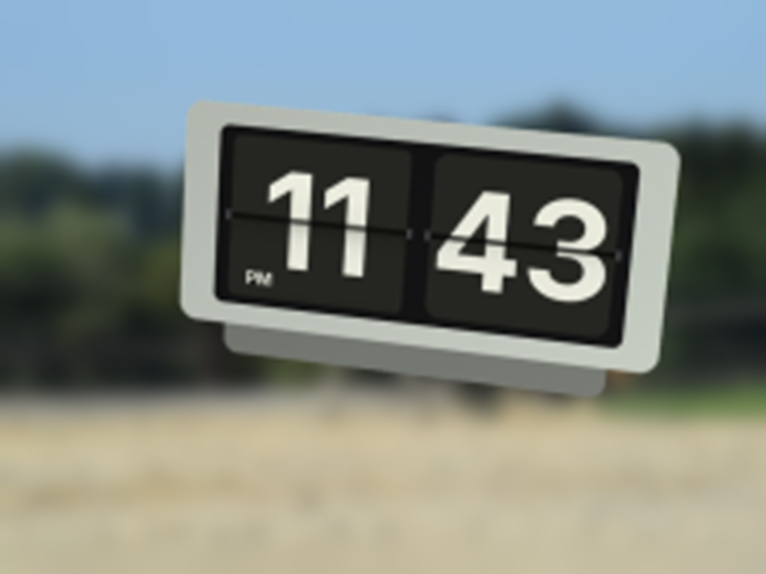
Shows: h=11 m=43
